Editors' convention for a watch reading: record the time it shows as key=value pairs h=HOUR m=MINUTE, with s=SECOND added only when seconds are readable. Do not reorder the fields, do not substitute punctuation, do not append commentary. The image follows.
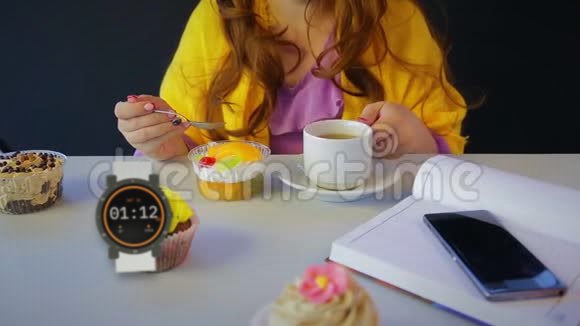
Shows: h=1 m=12
